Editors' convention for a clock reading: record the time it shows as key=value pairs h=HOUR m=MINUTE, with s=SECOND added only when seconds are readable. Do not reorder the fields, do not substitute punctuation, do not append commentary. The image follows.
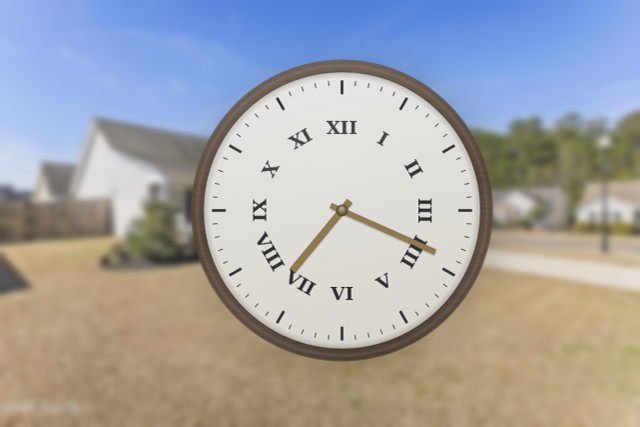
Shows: h=7 m=19
